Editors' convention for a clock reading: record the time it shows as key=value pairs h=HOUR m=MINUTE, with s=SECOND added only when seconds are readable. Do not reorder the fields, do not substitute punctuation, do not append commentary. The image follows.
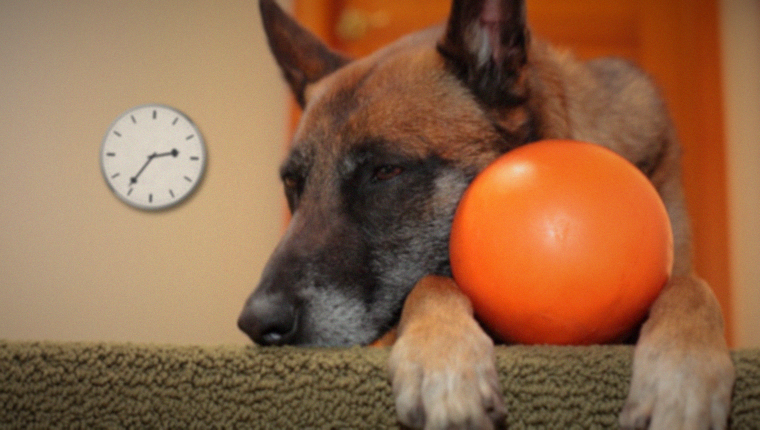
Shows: h=2 m=36
